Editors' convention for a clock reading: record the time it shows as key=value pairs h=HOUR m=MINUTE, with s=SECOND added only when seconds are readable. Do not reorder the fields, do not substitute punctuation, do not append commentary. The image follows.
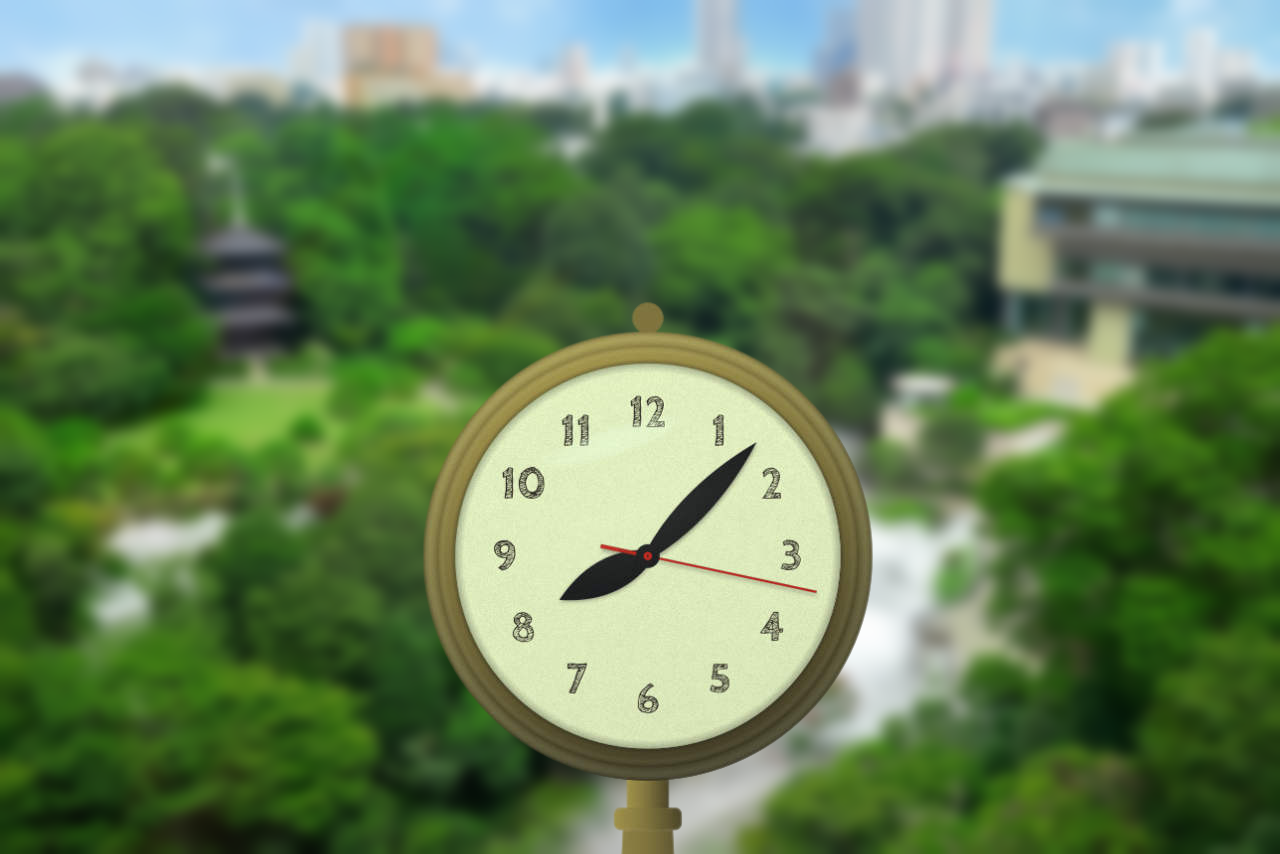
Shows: h=8 m=7 s=17
